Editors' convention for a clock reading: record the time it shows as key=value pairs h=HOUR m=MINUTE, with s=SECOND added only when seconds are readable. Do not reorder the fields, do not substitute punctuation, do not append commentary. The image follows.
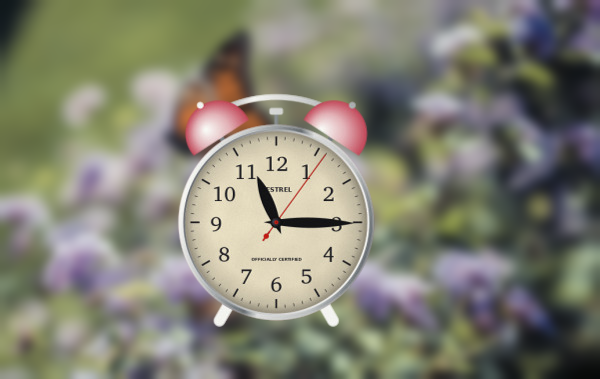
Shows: h=11 m=15 s=6
